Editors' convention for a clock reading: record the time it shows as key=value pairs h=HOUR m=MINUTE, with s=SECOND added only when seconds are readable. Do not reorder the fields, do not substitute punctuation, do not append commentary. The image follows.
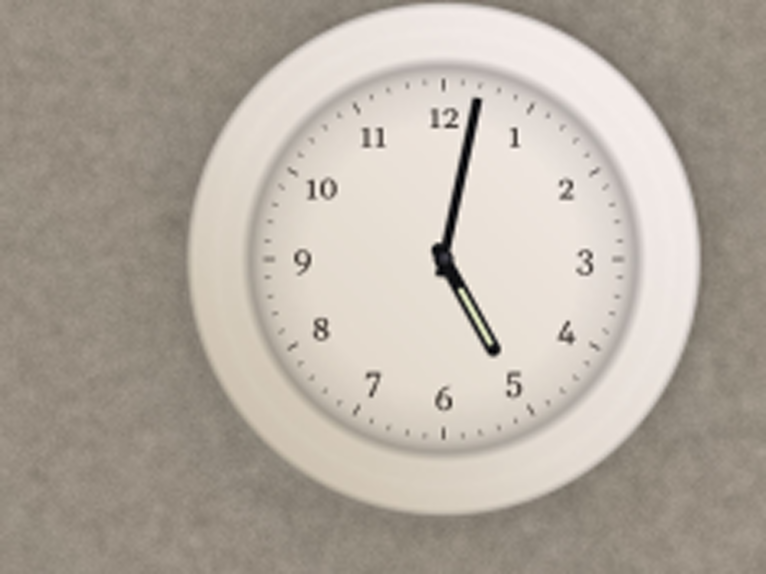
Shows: h=5 m=2
